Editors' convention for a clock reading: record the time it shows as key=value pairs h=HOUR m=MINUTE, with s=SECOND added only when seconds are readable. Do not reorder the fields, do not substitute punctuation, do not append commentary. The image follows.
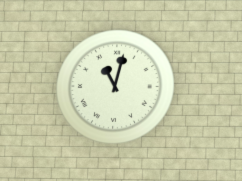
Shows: h=11 m=2
